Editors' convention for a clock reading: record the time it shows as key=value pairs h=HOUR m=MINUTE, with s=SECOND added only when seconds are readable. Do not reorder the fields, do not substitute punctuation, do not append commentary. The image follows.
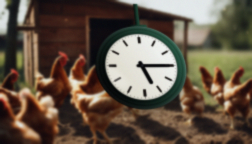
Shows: h=5 m=15
